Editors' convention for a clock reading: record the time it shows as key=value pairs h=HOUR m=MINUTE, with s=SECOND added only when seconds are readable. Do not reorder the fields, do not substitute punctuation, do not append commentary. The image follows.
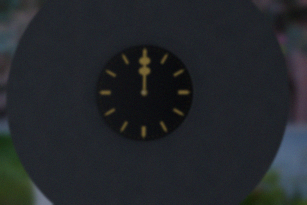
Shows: h=12 m=0
